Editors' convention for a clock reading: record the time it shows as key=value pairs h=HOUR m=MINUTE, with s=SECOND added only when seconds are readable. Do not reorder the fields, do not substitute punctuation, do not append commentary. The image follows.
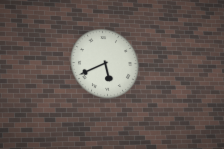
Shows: h=5 m=41
